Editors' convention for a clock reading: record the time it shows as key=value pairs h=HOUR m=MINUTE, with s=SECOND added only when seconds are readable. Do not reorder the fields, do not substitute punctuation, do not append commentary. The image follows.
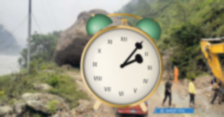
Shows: h=2 m=6
